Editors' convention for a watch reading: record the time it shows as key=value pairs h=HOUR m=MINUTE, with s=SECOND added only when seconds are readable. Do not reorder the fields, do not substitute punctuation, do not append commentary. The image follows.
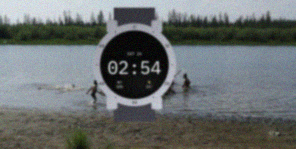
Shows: h=2 m=54
